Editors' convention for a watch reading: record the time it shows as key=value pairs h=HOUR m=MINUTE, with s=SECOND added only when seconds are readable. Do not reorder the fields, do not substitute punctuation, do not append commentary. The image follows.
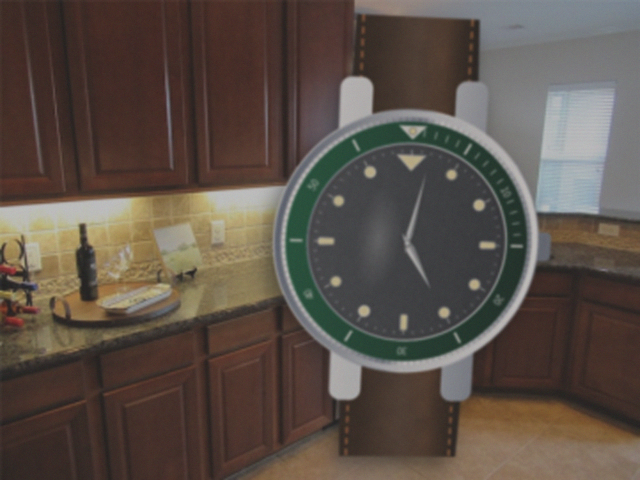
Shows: h=5 m=2
